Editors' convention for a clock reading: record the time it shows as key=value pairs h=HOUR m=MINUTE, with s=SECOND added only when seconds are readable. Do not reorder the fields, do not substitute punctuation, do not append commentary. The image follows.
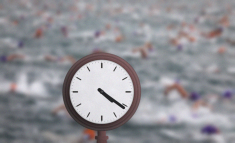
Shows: h=4 m=21
